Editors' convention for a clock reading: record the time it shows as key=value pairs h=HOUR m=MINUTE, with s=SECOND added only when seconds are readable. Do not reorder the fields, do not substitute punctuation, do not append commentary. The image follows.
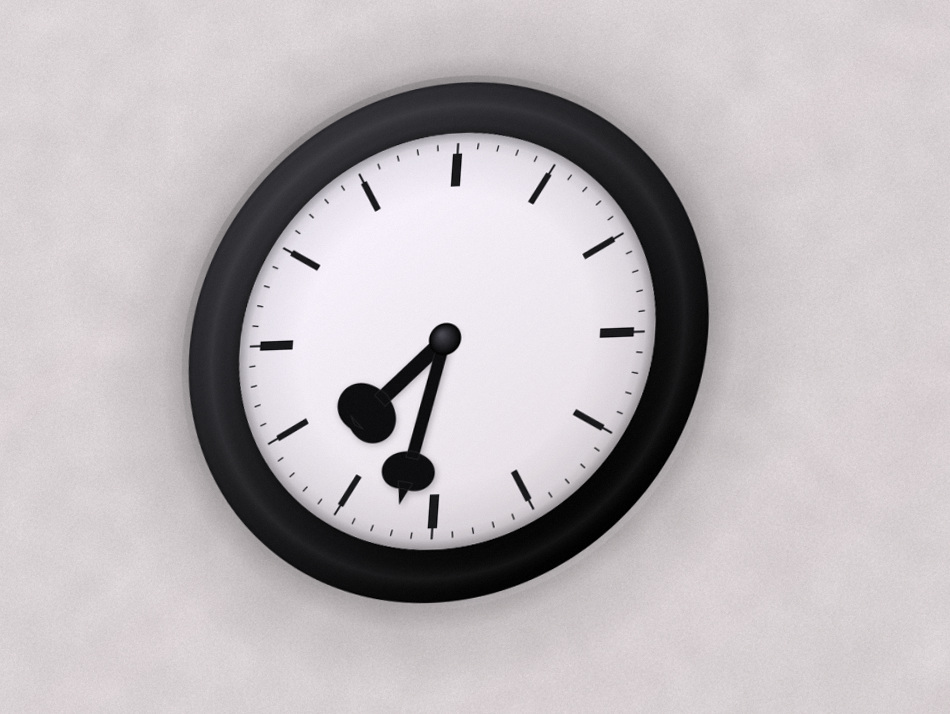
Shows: h=7 m=32
